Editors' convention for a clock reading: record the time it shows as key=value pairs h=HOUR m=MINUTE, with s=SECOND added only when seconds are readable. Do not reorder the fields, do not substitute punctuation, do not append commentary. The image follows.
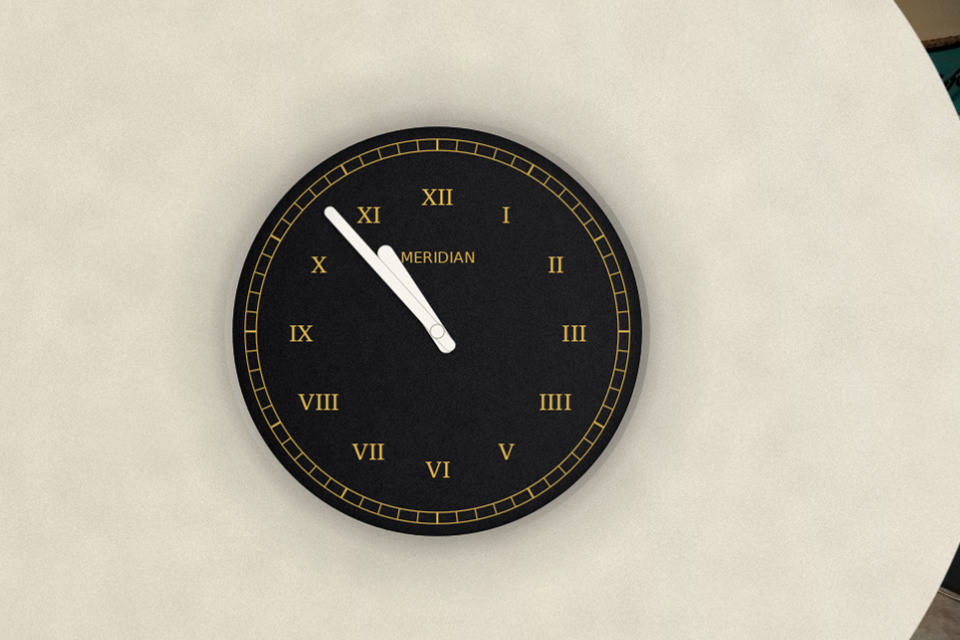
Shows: h=10 m=53
